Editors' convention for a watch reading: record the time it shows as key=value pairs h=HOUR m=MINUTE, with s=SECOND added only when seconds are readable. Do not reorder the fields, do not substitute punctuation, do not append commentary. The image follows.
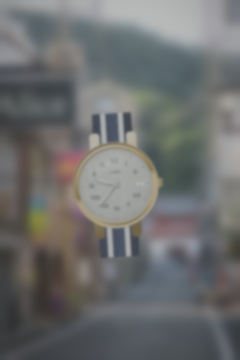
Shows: h=9 m=37
